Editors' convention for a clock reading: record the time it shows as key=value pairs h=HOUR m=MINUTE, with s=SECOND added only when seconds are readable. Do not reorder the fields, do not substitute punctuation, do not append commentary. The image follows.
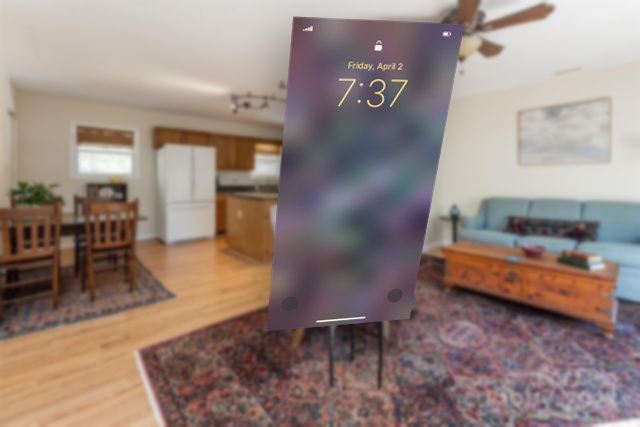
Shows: h=7 m=37
